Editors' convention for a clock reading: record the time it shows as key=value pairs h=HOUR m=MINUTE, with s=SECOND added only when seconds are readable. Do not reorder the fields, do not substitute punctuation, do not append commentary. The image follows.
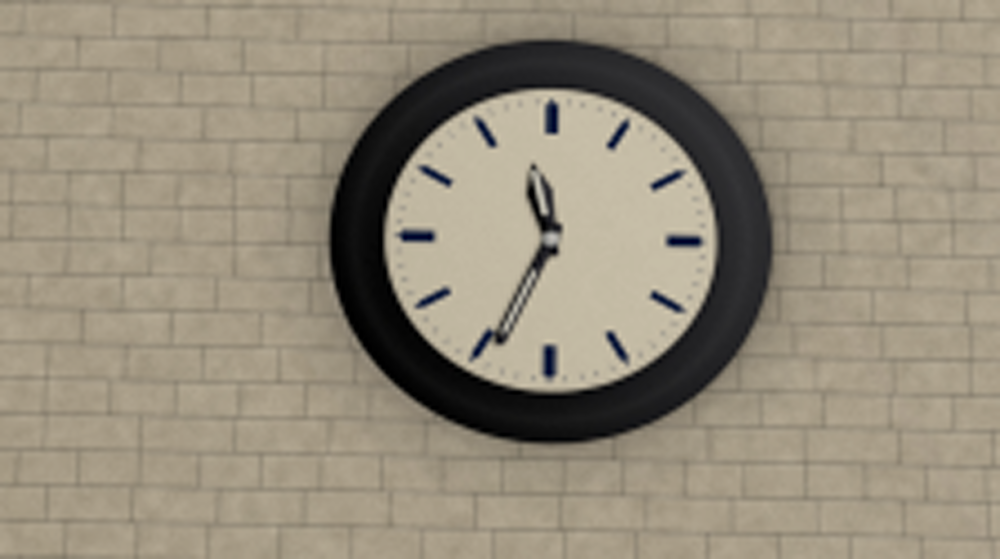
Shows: h=11 m=34
